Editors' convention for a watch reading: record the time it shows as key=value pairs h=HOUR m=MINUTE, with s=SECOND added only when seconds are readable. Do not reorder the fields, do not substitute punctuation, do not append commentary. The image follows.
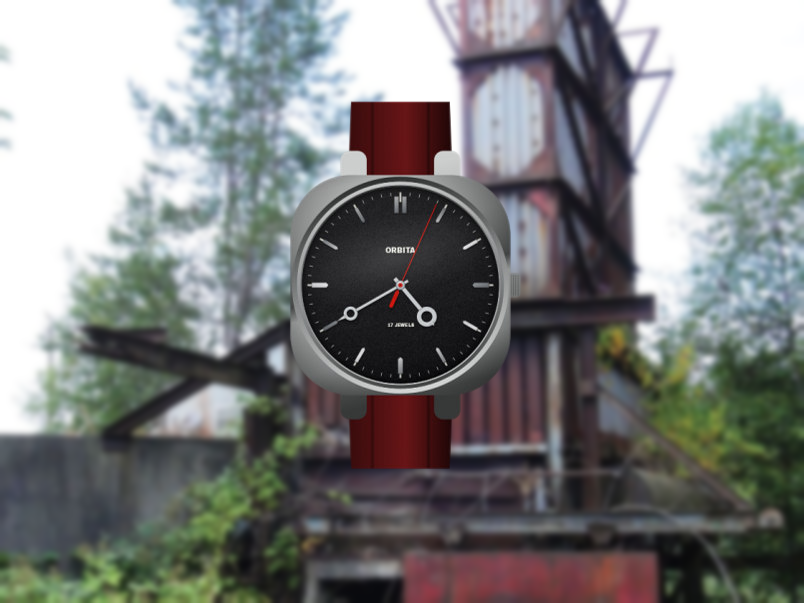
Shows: h=4 m=40 s=4
